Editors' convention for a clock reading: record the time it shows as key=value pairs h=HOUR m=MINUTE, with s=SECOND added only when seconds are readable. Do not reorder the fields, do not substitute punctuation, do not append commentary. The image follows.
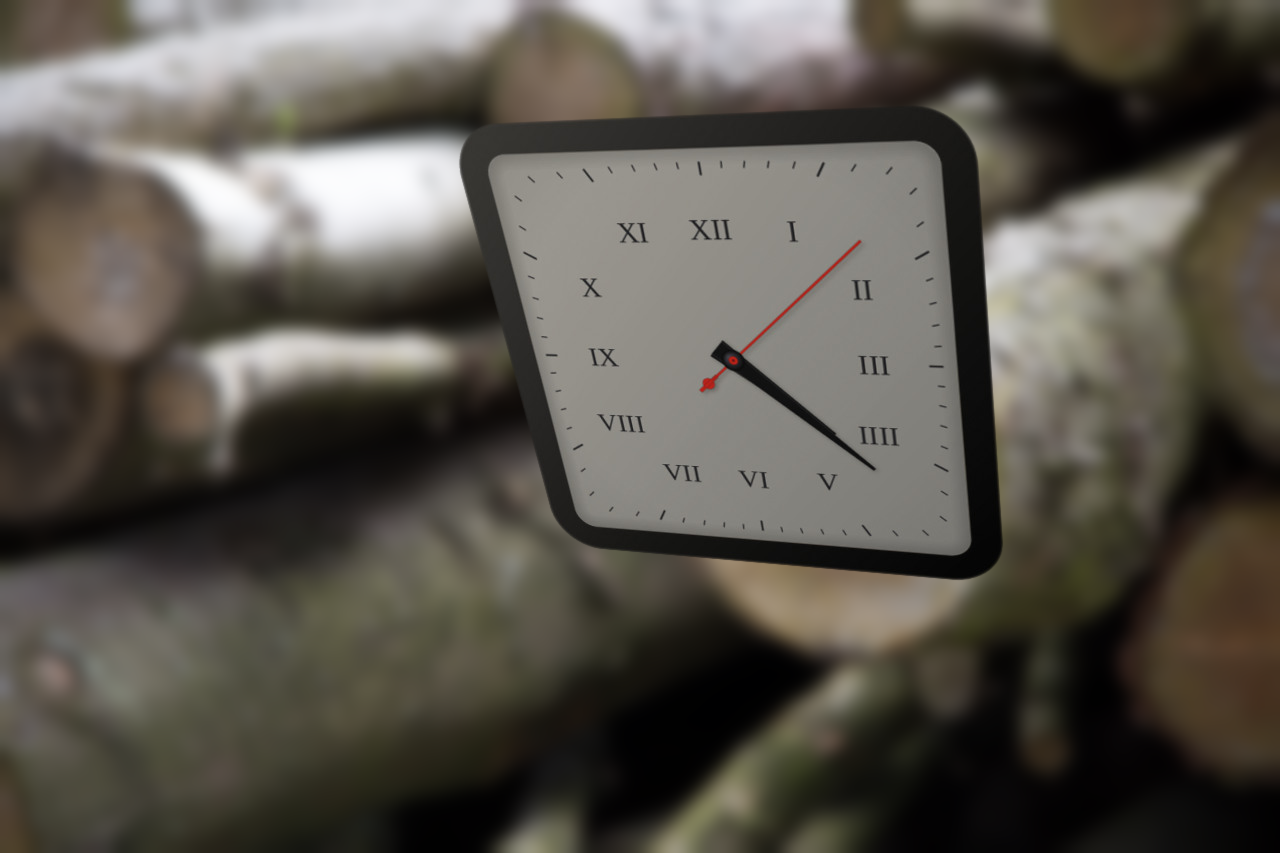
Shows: h=4 m=22 s=8
